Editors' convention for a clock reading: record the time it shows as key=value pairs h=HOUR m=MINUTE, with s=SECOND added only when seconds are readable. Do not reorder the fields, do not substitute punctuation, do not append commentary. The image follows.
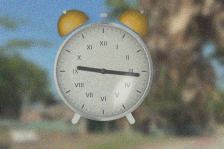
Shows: h=9 m=16
